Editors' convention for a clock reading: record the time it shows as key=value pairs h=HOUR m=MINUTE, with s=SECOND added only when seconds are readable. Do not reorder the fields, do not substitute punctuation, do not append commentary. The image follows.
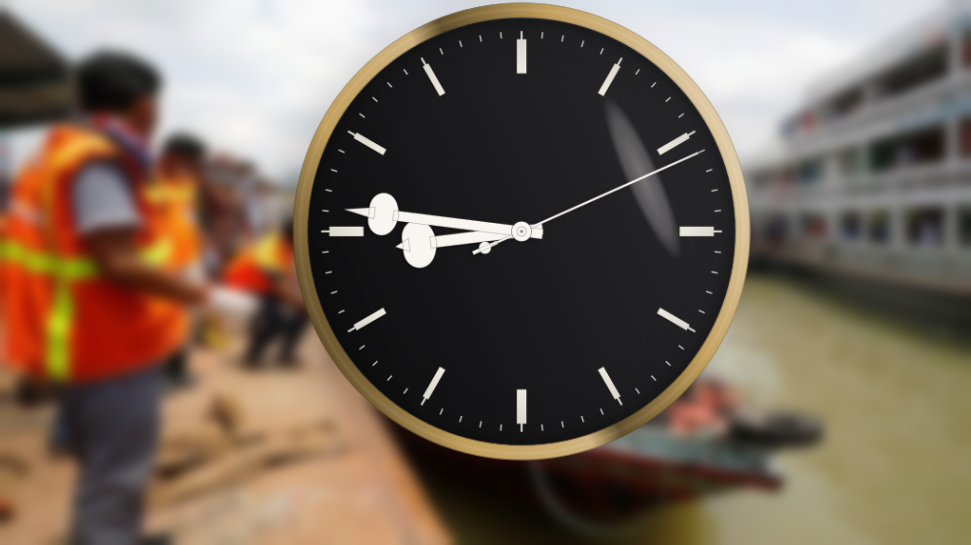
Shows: h=8 m=46 s=11
